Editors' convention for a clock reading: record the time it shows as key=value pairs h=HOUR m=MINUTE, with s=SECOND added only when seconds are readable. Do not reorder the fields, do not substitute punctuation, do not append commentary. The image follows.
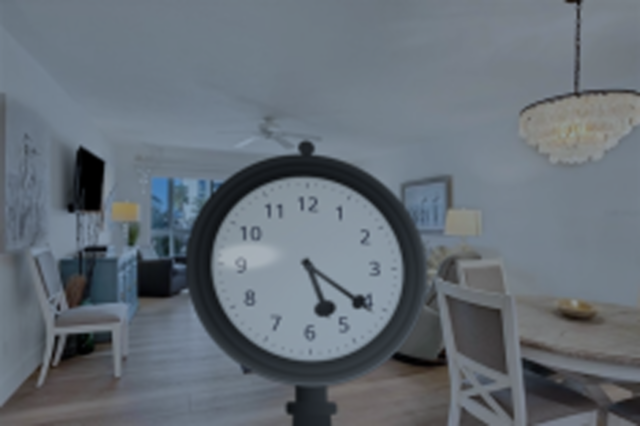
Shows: h=5 m=21
